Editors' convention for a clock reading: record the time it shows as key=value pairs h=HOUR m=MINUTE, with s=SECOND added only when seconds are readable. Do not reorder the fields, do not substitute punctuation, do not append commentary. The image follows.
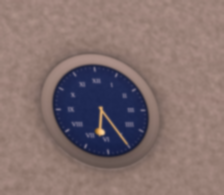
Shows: h=6 m=25
